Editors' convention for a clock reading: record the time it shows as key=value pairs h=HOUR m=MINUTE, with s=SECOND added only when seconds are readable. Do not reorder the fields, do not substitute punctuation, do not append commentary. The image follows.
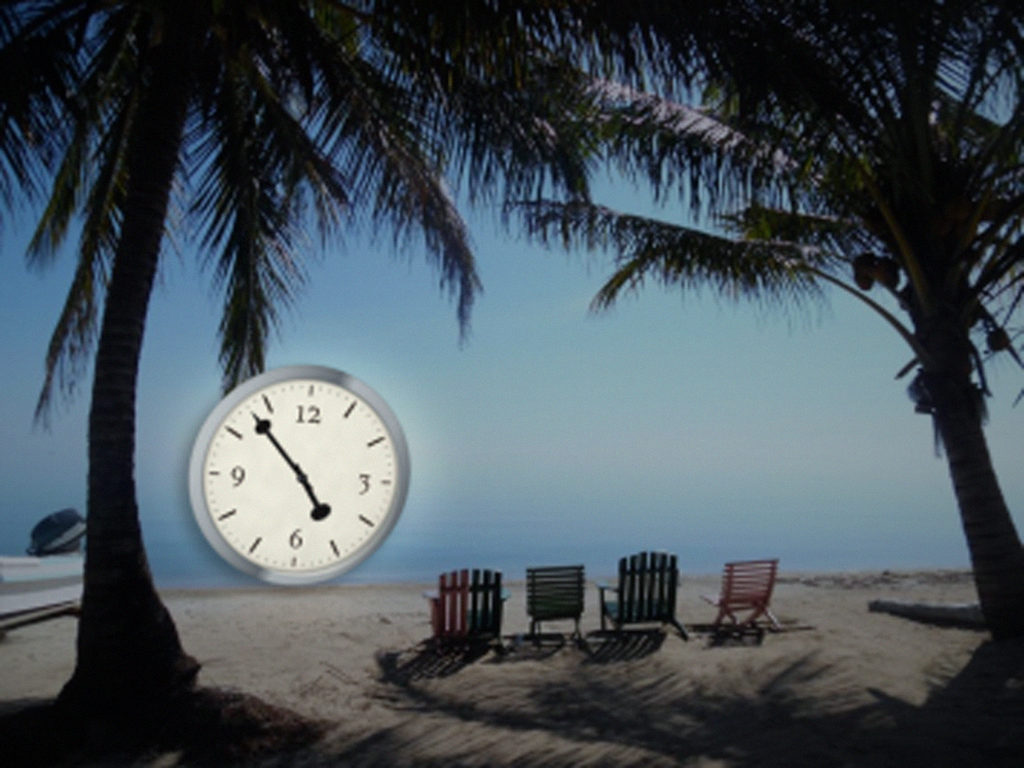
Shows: h=4 m=53
